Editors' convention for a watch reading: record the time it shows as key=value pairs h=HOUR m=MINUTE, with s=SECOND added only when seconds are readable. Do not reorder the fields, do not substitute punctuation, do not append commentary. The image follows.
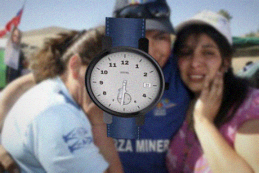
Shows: h=6 m=31
